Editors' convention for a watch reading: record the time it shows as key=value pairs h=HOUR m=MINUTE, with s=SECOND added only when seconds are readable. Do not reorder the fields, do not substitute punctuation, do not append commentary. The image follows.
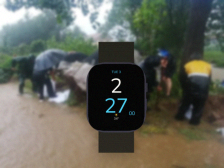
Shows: h=2 m=27
